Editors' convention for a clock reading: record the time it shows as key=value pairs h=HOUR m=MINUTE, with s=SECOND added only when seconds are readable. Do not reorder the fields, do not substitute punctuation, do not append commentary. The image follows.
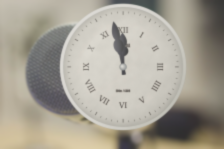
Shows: h=11 m=58
